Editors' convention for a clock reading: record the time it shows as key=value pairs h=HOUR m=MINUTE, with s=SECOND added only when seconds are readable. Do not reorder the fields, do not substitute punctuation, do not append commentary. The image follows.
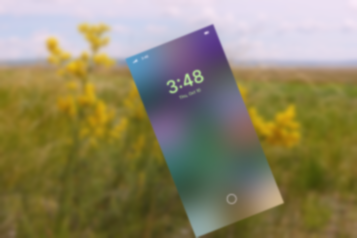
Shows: h=3 m=48
